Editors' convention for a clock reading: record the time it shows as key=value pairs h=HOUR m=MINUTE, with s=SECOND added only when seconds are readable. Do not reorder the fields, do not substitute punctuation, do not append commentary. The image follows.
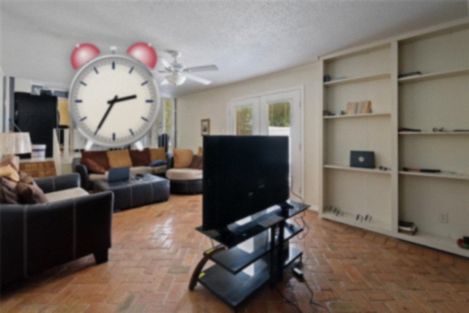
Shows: h=2 m=35
